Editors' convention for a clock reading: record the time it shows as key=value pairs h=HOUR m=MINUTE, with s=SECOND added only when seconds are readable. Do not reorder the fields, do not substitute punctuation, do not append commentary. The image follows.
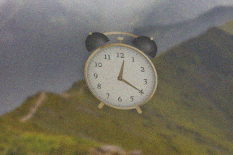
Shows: h=12 m=20
